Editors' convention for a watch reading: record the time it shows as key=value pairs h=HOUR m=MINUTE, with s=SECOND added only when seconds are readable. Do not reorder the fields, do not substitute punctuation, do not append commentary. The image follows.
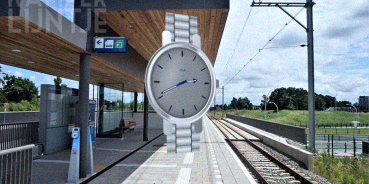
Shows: h=2 m=41
